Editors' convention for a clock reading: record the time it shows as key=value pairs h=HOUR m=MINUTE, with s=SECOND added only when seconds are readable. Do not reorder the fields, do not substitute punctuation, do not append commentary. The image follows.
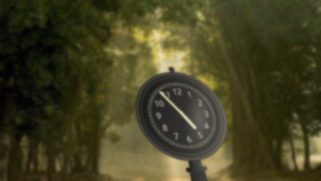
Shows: h=4 m=54
